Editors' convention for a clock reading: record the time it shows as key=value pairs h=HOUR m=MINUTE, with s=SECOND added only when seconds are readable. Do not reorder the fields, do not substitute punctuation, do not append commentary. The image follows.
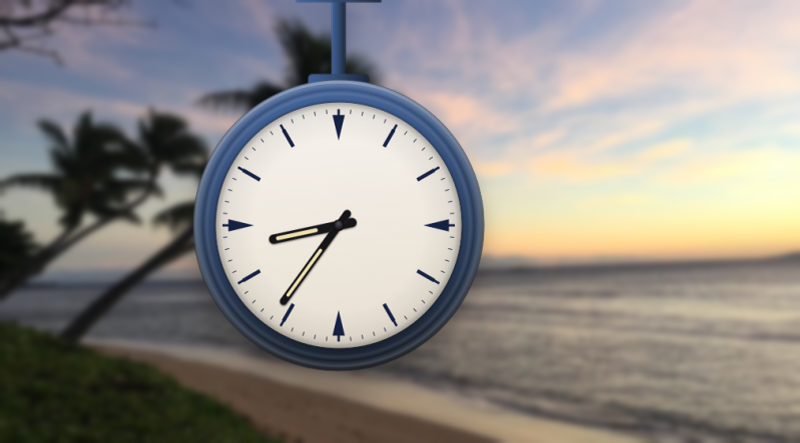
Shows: h=8 m=36
